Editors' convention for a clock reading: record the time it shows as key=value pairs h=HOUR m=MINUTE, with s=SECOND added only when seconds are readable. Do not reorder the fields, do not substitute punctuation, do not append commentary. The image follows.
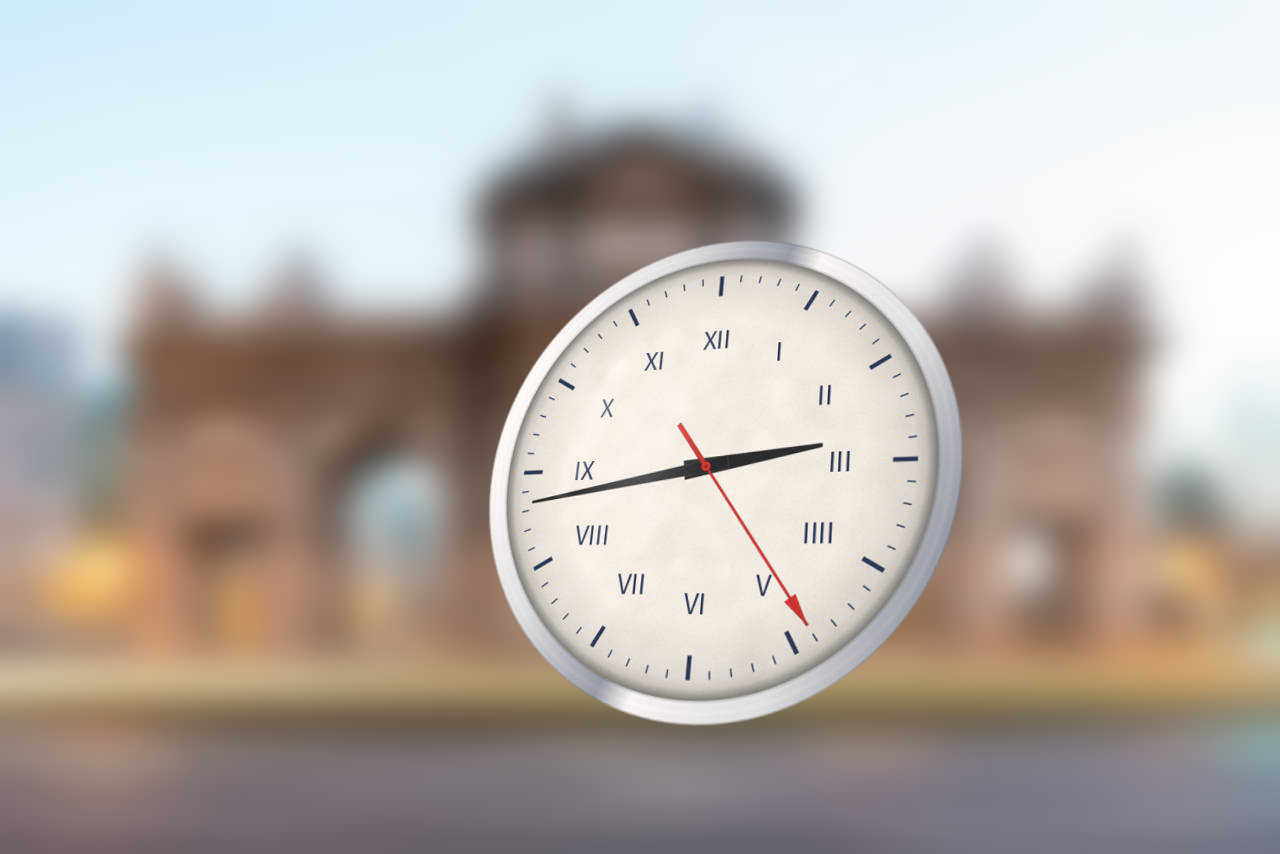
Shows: h=2 m=43 s=24
